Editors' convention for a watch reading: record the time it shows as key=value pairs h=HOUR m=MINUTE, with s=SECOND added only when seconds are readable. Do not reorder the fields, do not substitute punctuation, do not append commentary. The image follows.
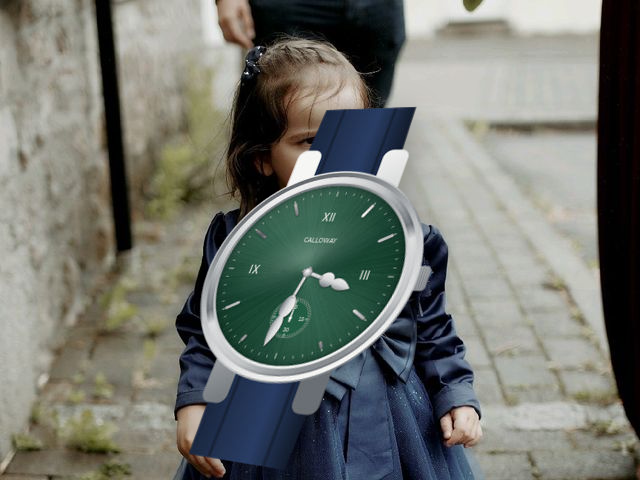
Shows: h=3 m=32
